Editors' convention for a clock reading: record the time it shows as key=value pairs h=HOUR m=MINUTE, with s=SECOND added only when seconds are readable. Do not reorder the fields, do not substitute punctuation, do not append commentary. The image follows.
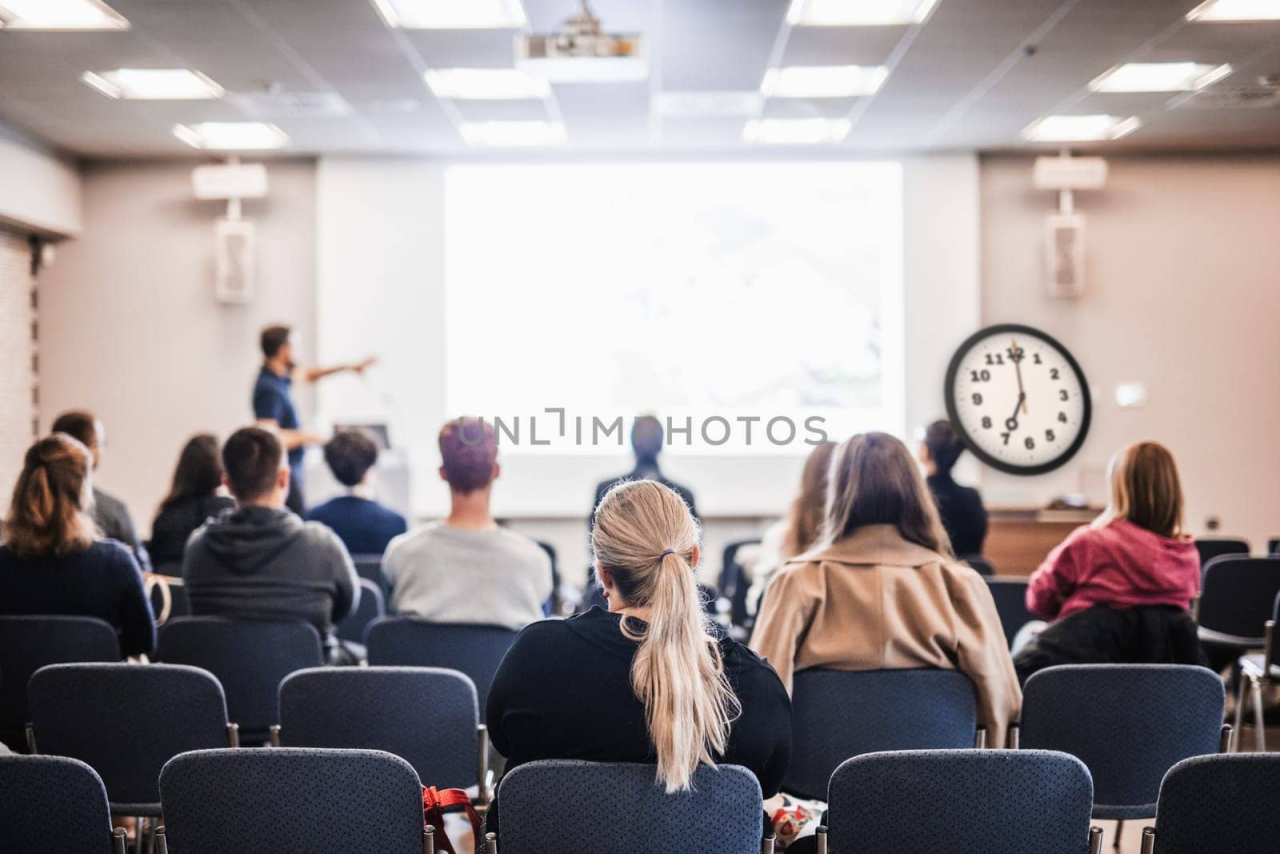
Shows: h=7 m=0 s=0
